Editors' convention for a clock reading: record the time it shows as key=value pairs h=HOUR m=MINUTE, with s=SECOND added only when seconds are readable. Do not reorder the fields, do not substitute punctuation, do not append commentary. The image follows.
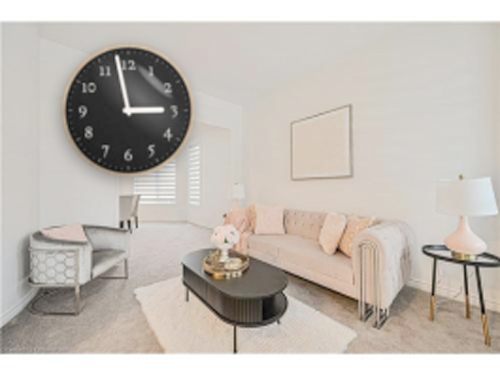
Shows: h=2 m=58
